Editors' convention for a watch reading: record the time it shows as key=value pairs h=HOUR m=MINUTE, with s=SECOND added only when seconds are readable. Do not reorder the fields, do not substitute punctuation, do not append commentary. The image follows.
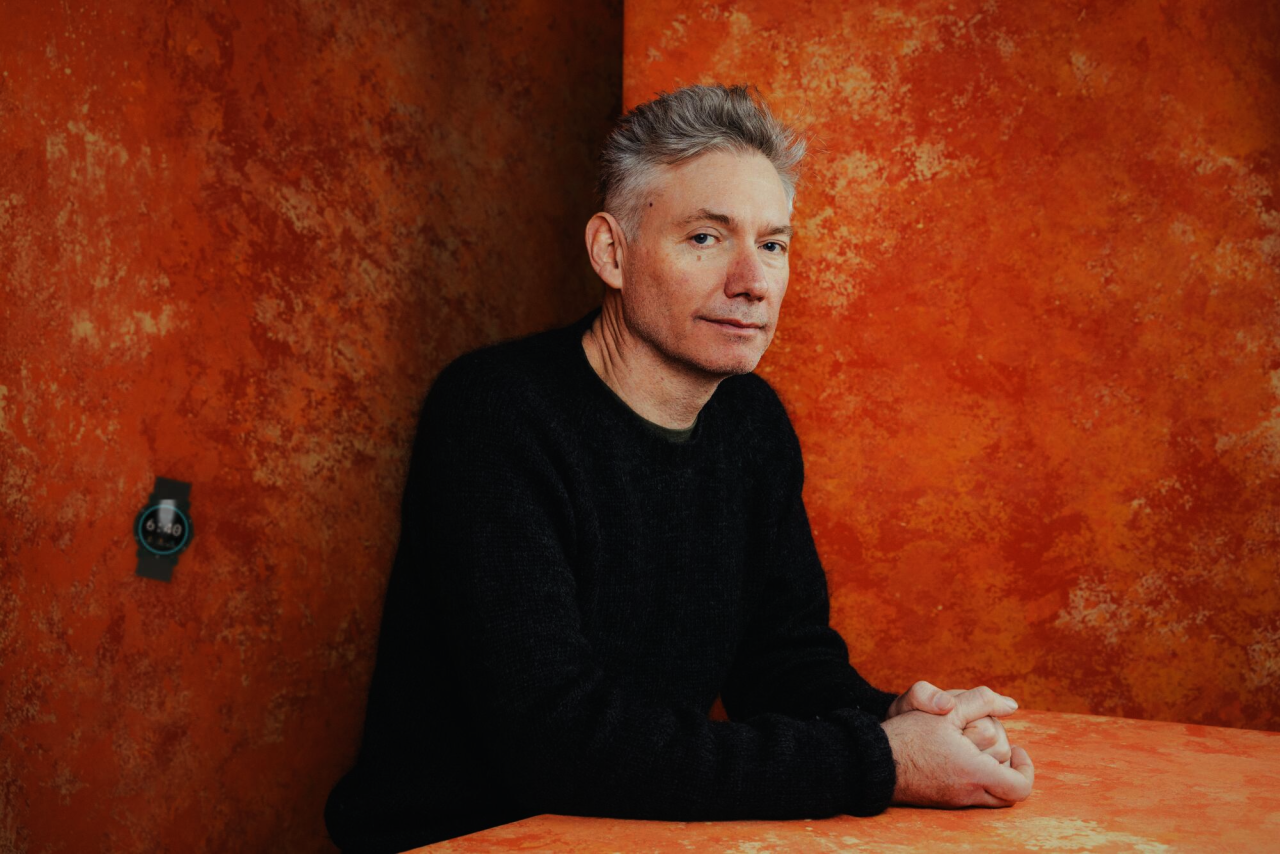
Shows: h=6 m=40
